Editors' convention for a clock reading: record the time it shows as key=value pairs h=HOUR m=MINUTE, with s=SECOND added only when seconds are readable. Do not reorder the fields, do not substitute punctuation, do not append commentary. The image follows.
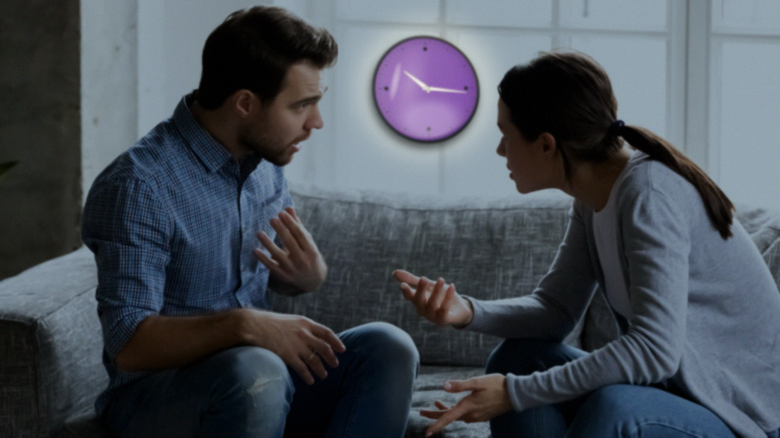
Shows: h=10 m=16
